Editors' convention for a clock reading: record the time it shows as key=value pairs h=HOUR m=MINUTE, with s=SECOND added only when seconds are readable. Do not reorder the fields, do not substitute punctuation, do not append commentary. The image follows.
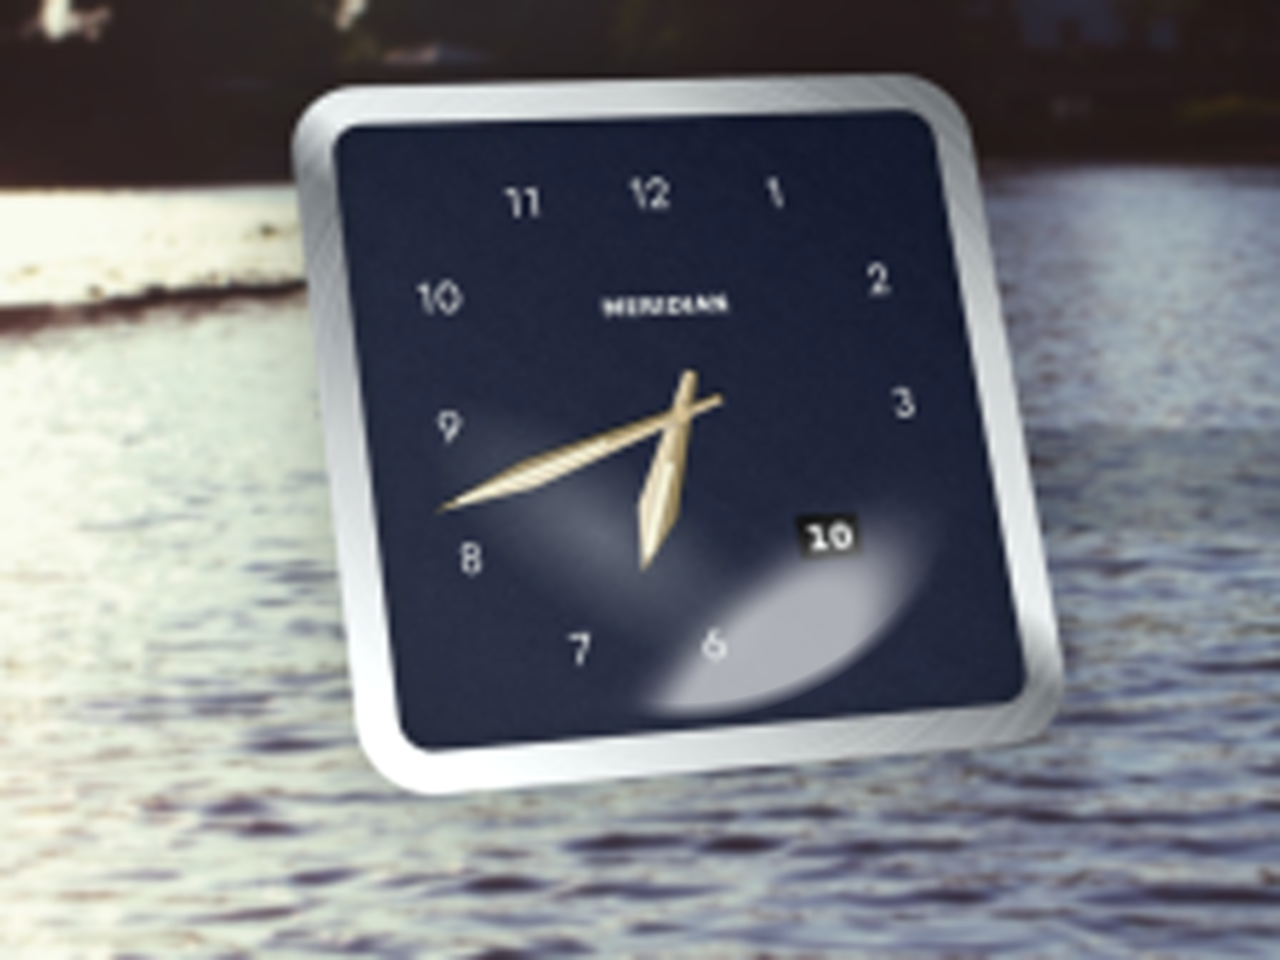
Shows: h=6 m=42
